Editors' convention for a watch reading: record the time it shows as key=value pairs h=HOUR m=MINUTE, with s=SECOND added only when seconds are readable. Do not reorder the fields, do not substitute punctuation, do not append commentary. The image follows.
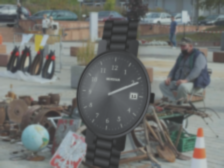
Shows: h=2 m=11
